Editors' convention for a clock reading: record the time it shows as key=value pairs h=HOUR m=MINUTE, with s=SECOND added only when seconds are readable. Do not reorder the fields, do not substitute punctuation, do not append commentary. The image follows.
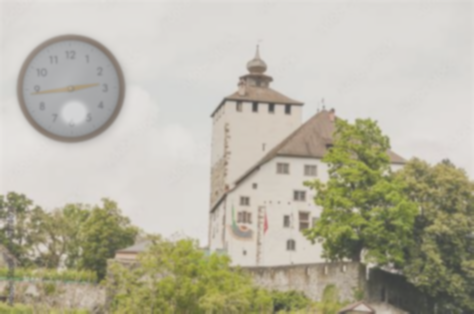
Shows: h=2 m=44
